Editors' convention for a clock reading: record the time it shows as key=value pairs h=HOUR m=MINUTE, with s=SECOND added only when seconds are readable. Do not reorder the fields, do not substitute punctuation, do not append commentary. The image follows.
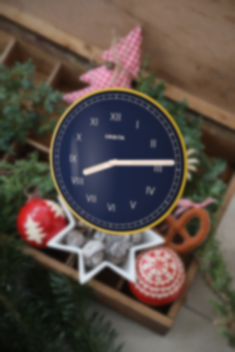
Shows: h=8 m=14
